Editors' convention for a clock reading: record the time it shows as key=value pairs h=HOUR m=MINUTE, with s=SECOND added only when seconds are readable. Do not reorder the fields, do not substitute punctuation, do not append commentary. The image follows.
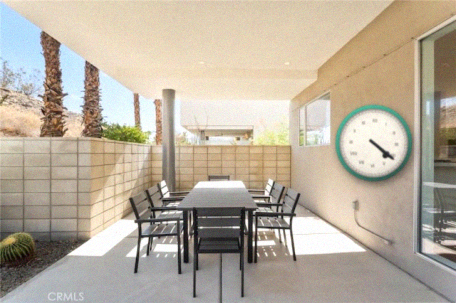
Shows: h=4 m=21
